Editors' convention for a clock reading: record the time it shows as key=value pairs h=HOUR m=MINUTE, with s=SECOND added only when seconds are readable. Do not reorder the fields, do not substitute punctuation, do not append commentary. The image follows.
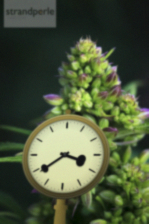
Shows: h=3 m=39
